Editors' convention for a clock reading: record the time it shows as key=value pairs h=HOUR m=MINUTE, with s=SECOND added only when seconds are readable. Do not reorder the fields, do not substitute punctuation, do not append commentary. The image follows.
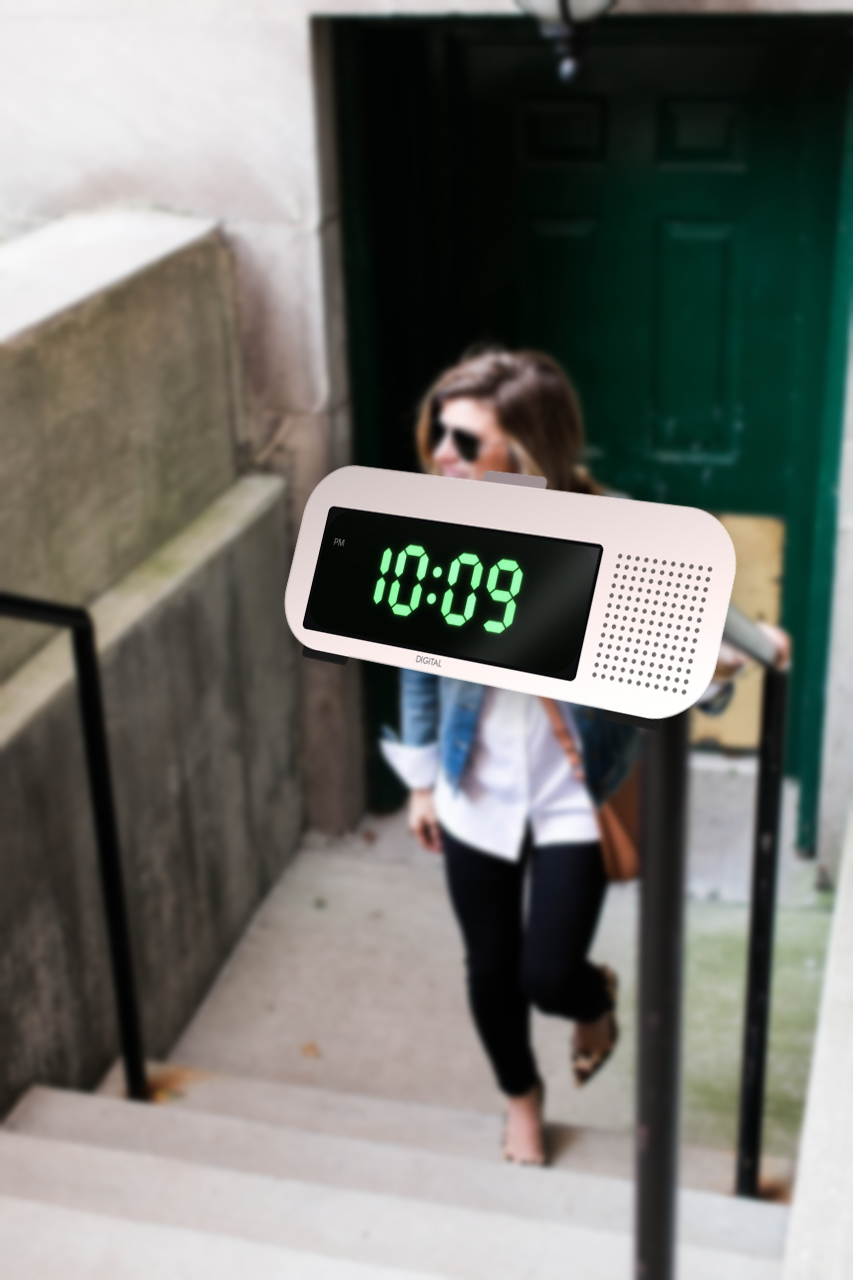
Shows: h=10 m=9
